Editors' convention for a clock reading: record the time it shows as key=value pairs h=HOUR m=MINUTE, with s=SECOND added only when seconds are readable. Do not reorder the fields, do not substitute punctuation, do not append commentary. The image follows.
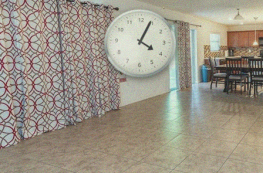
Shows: h=4 m=4
